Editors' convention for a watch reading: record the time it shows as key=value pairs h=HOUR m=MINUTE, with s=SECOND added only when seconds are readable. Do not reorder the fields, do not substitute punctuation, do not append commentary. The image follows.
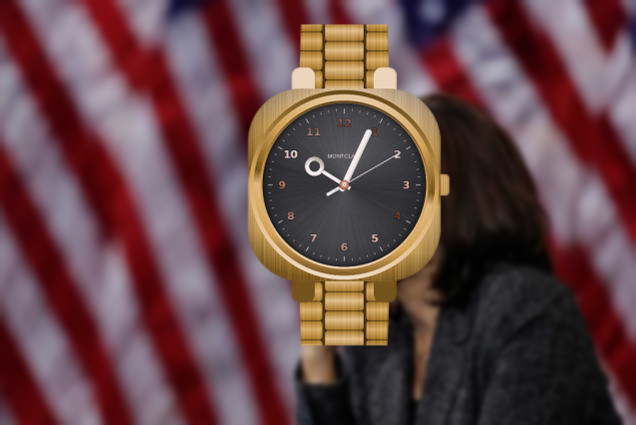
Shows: h=10 m=4 s=10
